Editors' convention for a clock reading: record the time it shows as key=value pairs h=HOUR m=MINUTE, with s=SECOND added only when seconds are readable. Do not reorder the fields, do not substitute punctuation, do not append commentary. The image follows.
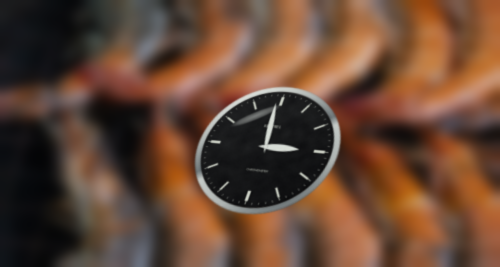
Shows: h=2 m=59
